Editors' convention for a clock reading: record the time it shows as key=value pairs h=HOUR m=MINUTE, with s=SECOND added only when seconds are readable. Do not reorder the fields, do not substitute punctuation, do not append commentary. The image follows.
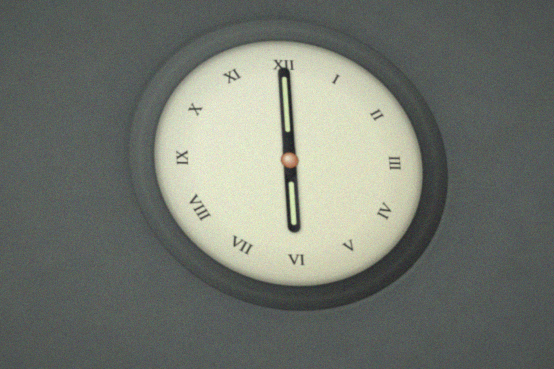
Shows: h=6 m=0
